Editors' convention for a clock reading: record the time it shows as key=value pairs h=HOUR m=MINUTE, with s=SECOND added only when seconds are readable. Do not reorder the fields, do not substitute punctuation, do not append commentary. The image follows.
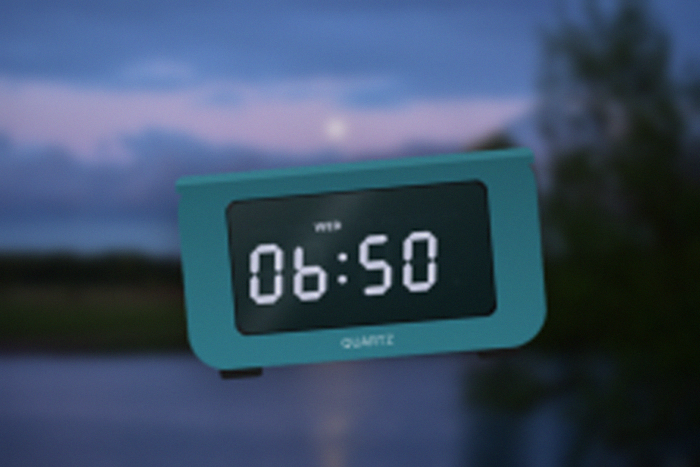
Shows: h=6 m=50
